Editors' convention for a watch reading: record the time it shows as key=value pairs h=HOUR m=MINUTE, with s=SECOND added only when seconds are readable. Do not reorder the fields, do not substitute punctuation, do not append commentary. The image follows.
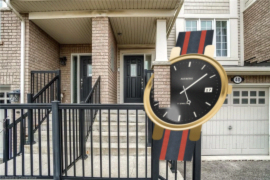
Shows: h=5 m=8
